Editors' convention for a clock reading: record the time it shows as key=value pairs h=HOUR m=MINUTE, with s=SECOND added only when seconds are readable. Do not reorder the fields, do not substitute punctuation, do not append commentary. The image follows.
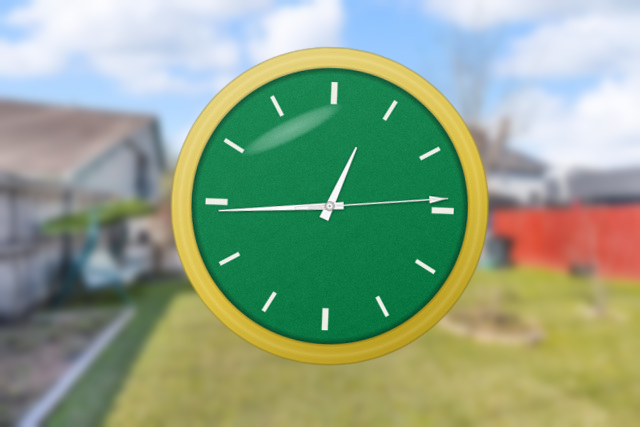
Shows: h=12 m=44 s=14
